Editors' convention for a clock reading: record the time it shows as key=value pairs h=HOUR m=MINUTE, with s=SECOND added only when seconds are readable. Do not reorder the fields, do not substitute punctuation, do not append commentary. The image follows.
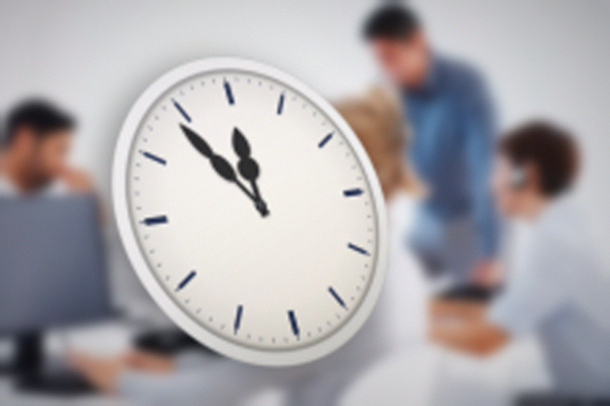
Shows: h=11 m=54
